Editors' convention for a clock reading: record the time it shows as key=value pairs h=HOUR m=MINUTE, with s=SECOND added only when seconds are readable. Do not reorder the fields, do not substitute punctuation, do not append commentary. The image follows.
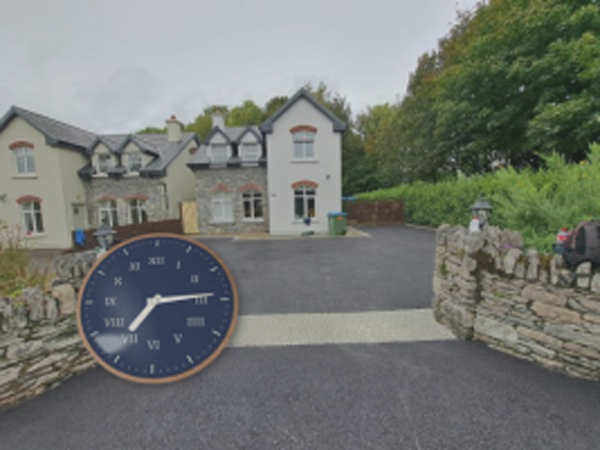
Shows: h=7 m=14
